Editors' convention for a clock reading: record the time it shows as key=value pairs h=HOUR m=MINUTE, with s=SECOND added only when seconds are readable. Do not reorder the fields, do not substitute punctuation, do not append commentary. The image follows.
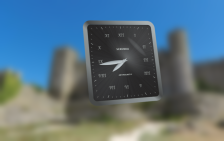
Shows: h=7 m=44
